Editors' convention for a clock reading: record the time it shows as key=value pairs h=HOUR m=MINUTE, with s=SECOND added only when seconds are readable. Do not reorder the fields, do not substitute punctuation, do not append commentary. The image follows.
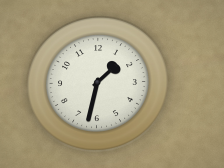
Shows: h=1 m=32
